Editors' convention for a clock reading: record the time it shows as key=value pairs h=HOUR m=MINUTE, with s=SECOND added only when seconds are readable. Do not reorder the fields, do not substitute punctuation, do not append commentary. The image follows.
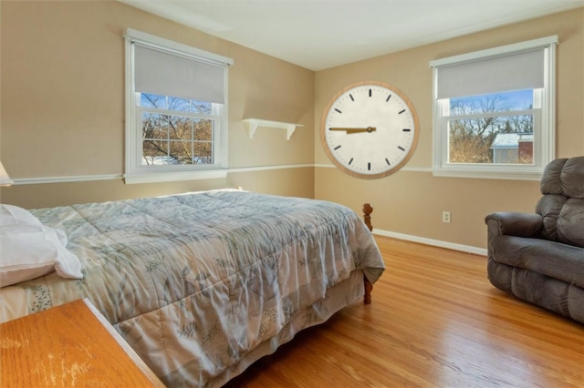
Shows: h=8 m=45
